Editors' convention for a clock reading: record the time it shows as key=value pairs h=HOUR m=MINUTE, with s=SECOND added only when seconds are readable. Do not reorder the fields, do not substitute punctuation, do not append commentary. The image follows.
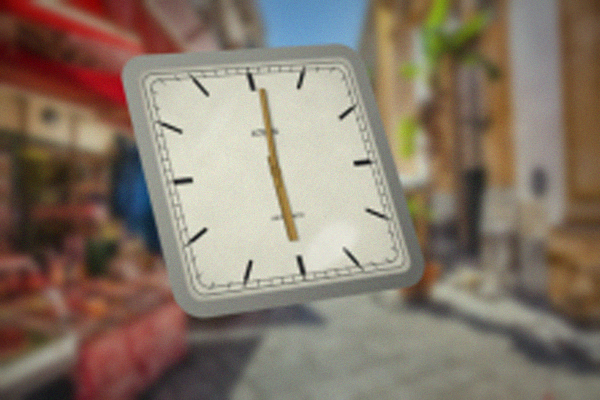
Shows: h=6 m=1
